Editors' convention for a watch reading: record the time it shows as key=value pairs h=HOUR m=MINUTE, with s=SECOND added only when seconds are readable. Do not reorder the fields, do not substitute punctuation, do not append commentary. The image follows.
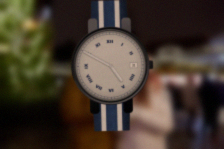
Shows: h=4 m=50
